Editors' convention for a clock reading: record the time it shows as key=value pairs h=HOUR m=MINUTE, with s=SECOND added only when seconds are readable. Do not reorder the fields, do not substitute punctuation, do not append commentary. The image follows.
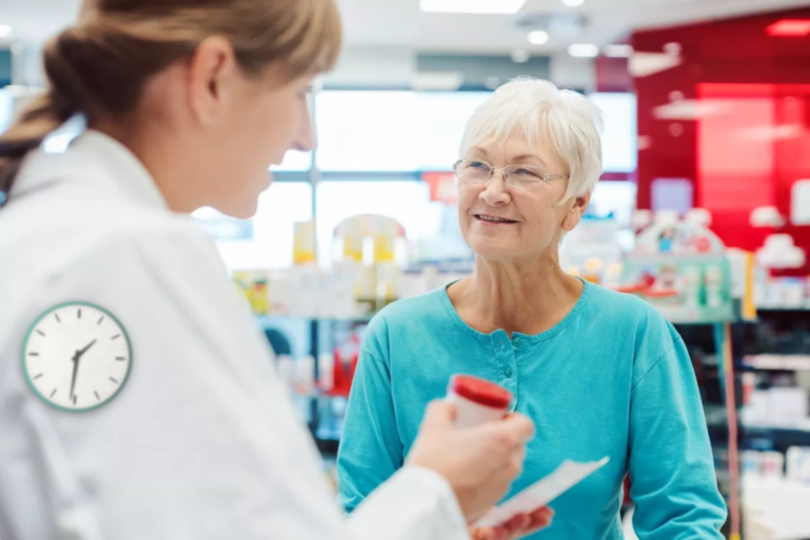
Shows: h=1 m=31
